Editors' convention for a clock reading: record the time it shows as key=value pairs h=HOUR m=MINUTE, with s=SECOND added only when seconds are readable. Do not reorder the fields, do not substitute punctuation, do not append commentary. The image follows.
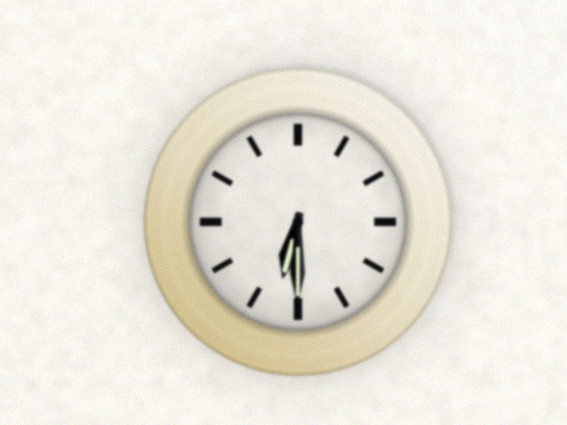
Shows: h=6 m=30
